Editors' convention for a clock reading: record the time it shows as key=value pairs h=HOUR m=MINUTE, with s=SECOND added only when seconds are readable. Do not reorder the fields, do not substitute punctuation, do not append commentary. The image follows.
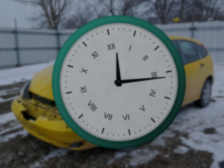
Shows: h=12 m=16
